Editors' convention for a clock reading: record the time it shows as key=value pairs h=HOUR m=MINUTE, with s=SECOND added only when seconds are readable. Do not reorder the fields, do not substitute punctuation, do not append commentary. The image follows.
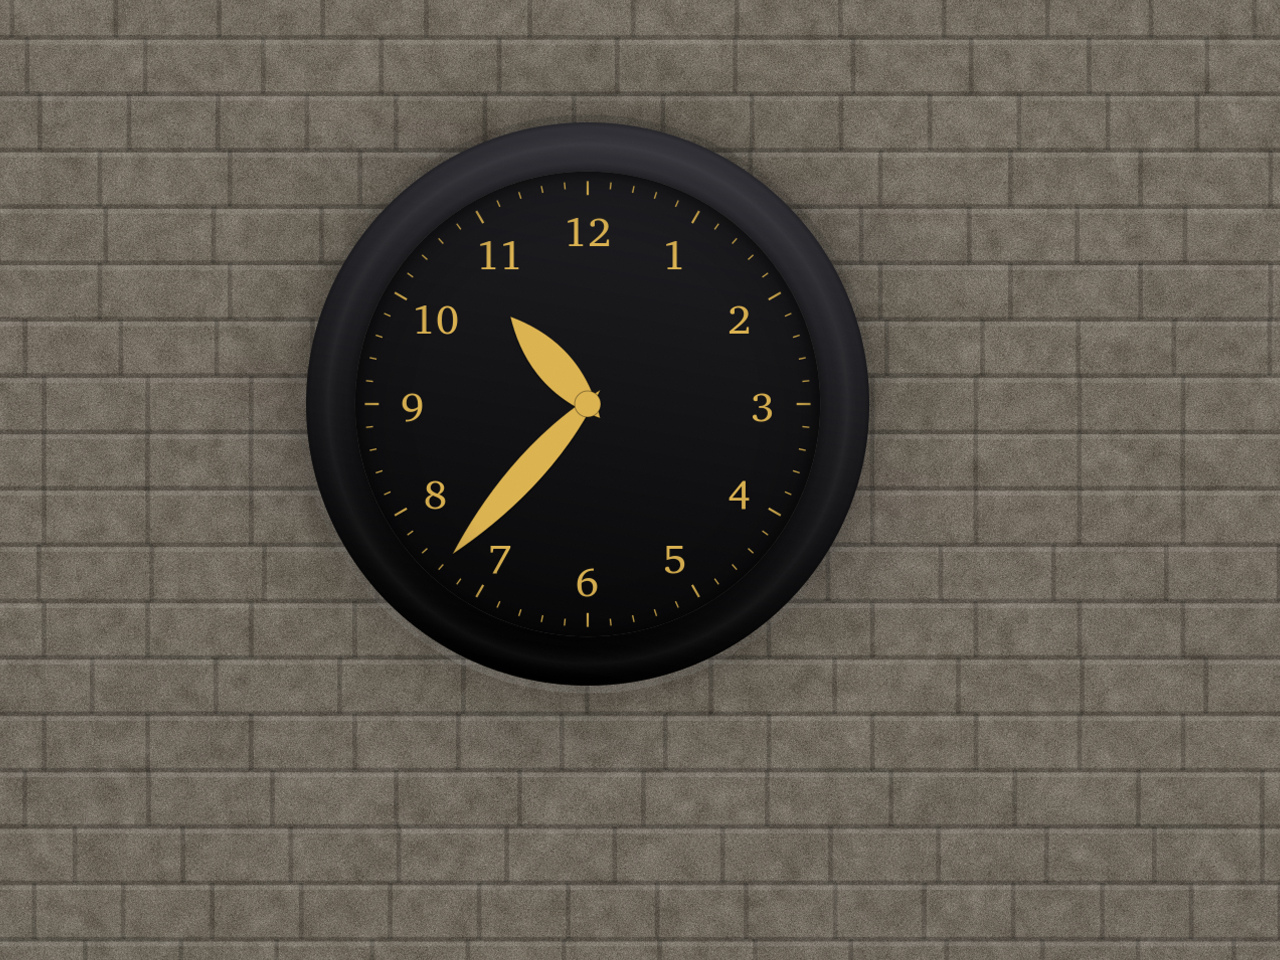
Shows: h=10 m=37
